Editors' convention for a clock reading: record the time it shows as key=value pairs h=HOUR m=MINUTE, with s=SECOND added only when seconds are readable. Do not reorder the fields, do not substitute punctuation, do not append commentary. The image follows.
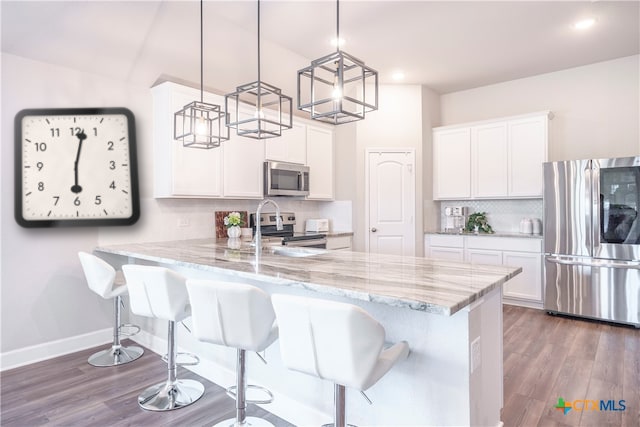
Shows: h=6 m=2
